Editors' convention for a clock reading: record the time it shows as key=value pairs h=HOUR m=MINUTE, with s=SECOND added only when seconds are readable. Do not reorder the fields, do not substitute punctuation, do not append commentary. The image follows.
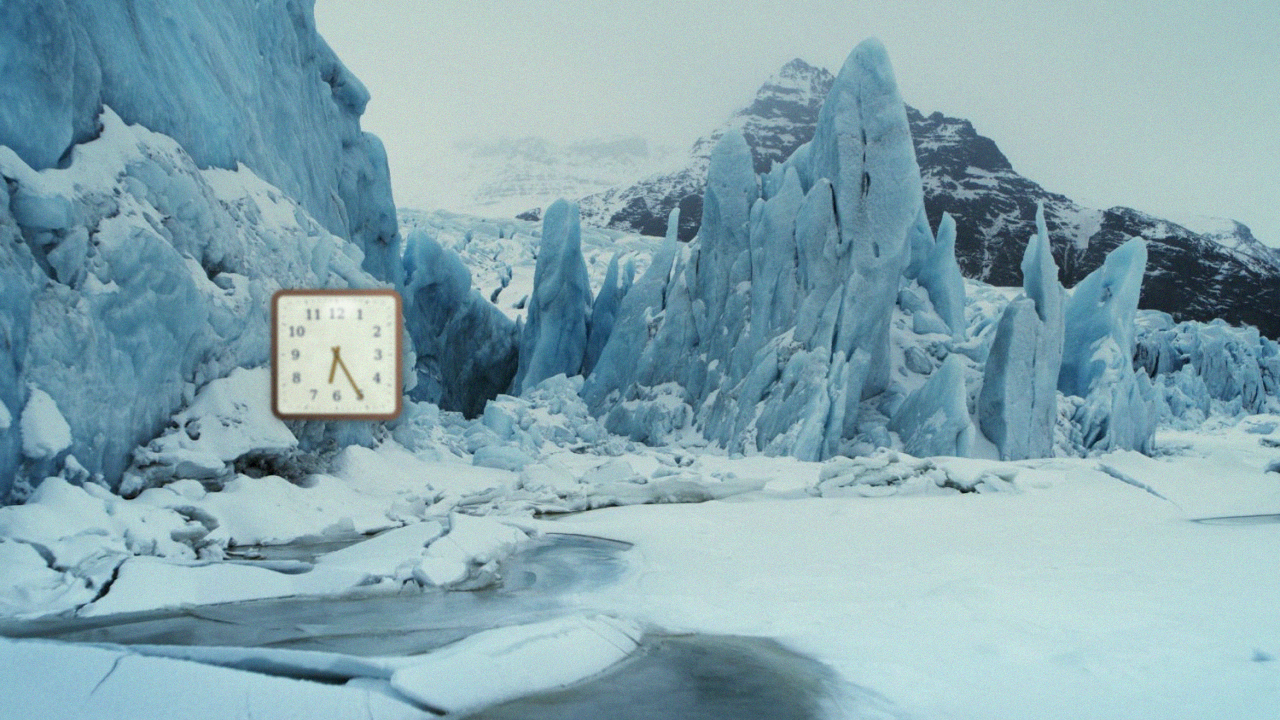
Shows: h=6 m=25
